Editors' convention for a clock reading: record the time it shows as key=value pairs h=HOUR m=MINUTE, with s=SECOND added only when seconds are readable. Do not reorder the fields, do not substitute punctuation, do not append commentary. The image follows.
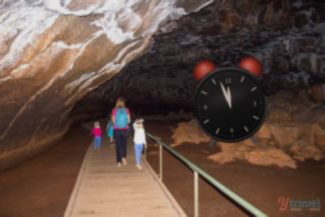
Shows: h=11 m=57
